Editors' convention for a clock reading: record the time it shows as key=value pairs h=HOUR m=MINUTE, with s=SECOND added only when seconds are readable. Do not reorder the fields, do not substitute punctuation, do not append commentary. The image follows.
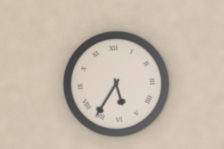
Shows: h=5 m=36
